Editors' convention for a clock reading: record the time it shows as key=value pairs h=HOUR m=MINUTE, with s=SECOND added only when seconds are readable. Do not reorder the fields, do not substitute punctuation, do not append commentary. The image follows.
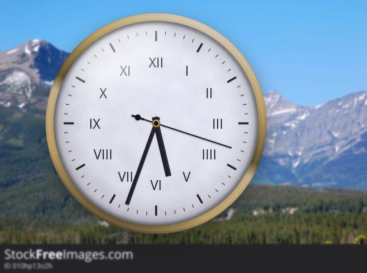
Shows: h=5 m=33 s=18
